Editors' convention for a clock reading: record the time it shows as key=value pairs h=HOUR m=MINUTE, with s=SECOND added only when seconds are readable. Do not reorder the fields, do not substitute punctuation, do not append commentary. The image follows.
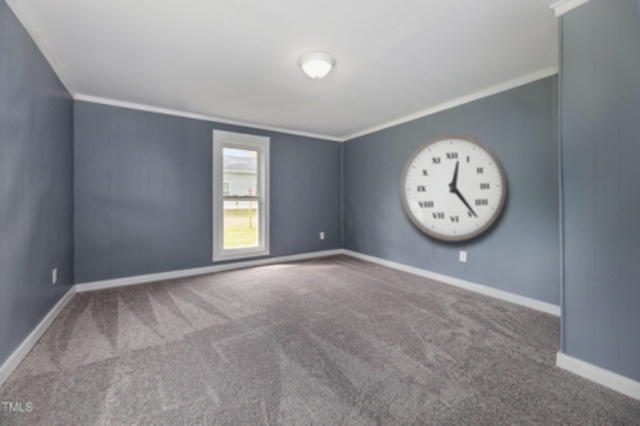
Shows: h=12 m=24
